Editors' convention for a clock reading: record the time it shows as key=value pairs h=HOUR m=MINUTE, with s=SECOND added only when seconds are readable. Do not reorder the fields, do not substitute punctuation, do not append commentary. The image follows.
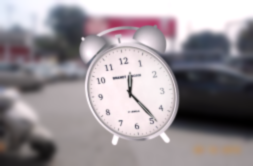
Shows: h=12 m=24
